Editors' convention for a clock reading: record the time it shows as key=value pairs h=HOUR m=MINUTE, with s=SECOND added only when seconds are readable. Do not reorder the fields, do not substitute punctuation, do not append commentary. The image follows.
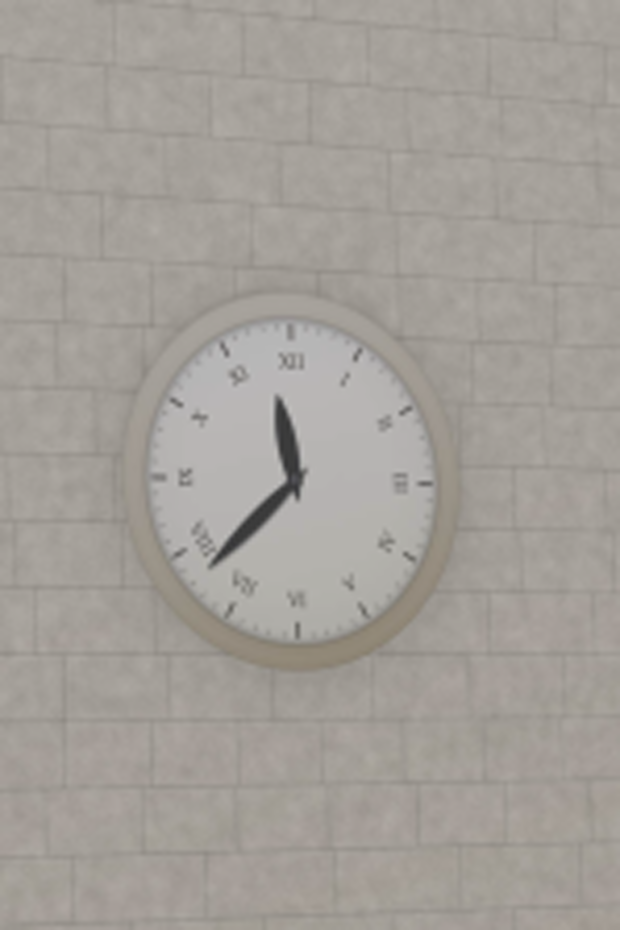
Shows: h=11 m=38
